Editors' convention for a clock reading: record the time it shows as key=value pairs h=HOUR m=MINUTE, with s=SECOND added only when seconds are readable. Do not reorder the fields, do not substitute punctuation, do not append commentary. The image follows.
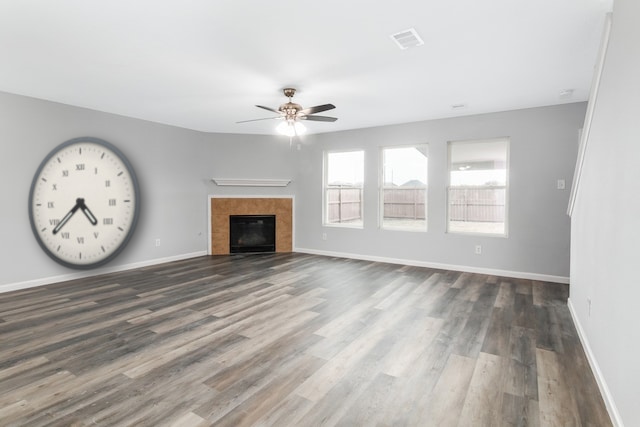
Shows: h=4 m=38
